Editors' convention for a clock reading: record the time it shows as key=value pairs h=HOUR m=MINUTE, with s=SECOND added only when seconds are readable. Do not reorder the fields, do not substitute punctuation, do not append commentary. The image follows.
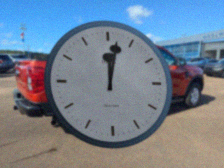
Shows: h=12 m=2
